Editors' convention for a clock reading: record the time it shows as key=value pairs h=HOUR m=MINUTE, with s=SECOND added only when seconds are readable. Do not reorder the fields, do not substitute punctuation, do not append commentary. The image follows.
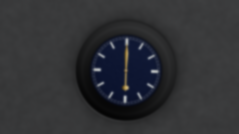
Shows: h=6 m=0
